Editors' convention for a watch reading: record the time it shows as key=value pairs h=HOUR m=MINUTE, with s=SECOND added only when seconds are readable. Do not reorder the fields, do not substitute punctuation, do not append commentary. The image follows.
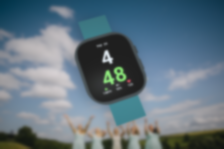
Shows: h=4 m=48
